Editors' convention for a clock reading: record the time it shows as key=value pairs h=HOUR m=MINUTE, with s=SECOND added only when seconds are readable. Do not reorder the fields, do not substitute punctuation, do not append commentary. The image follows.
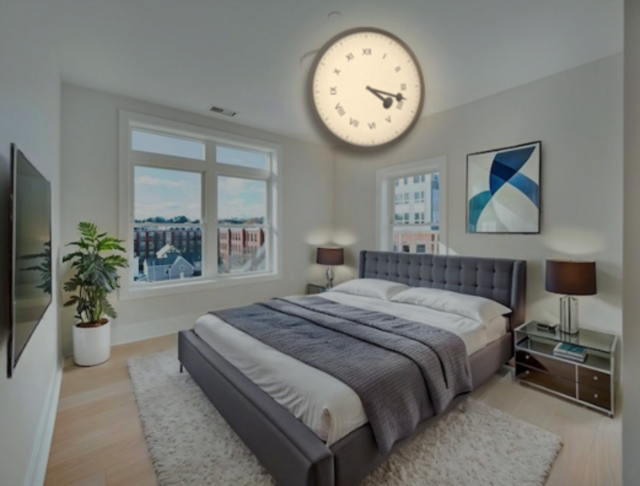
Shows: h=4 m=18
